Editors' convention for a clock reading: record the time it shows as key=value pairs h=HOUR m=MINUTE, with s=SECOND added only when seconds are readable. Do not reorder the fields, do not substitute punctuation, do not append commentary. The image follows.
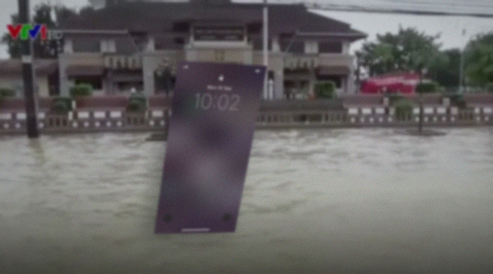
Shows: h=10 m=2
